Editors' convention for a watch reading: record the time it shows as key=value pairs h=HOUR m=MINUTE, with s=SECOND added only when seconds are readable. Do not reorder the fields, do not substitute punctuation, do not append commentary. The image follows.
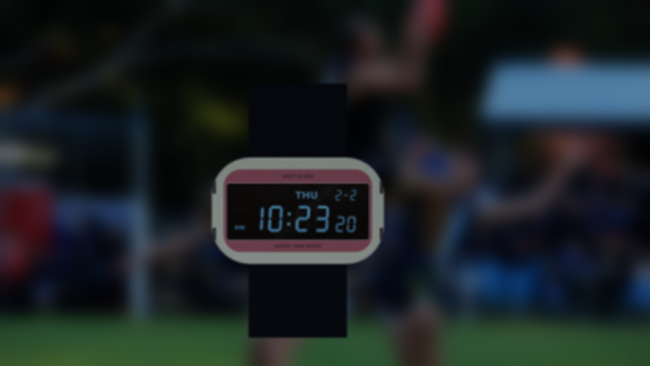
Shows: h=10 m=23 s=20
